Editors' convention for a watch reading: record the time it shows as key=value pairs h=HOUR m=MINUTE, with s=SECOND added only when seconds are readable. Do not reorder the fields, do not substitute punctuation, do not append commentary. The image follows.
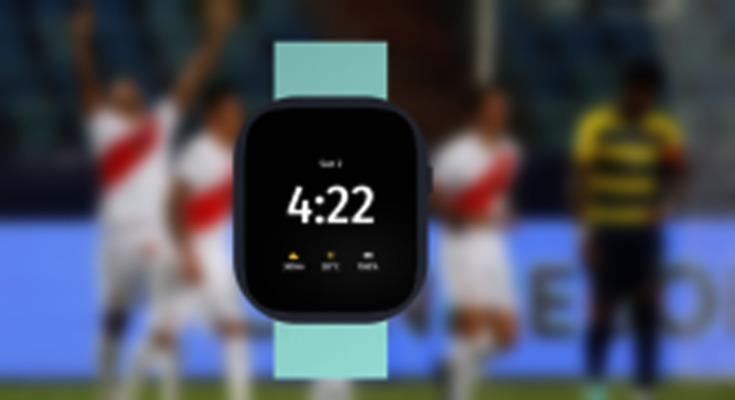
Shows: h=4 m=22
